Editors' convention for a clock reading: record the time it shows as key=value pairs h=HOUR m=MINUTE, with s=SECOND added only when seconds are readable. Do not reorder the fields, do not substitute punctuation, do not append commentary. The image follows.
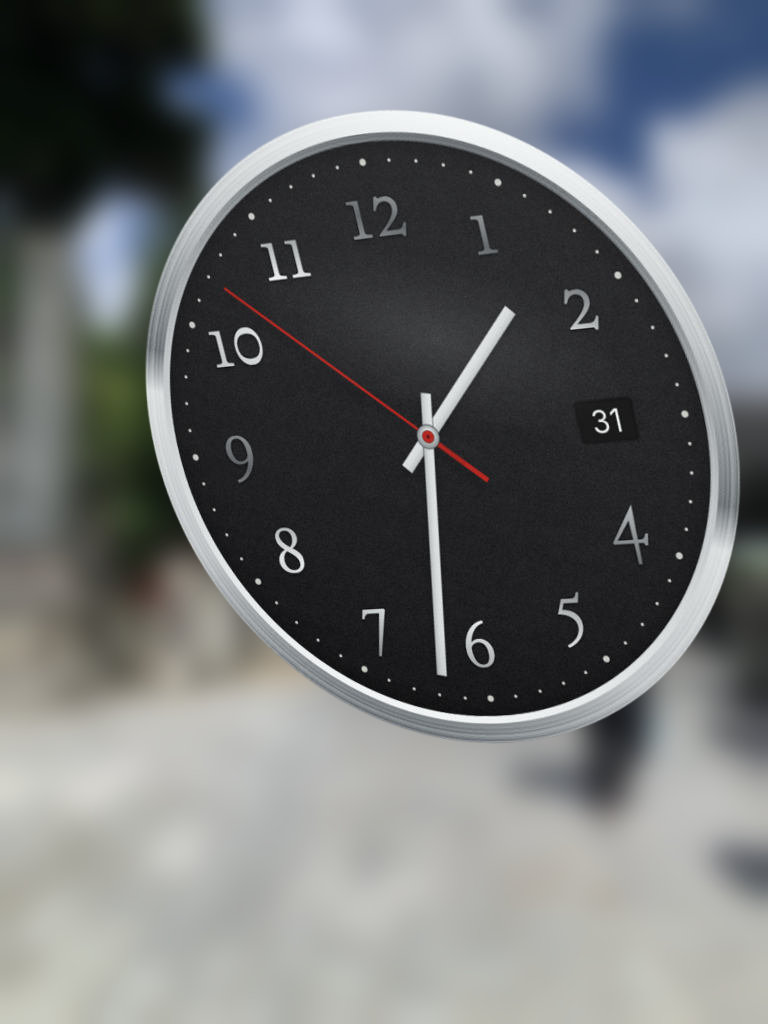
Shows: h=1 m=31 s=52
